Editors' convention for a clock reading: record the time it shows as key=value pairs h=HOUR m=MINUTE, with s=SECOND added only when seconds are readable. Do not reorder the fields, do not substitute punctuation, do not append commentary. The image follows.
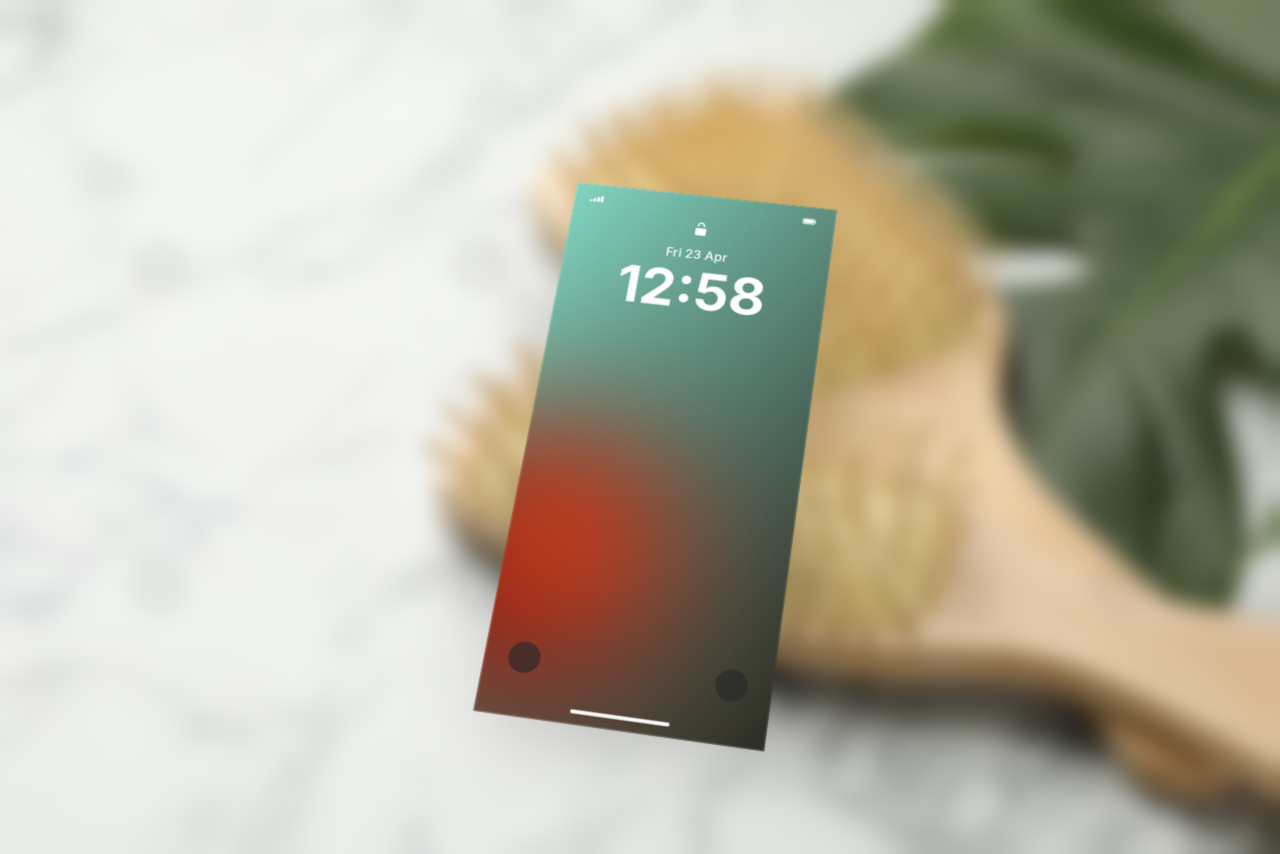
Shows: h=12 m=58
